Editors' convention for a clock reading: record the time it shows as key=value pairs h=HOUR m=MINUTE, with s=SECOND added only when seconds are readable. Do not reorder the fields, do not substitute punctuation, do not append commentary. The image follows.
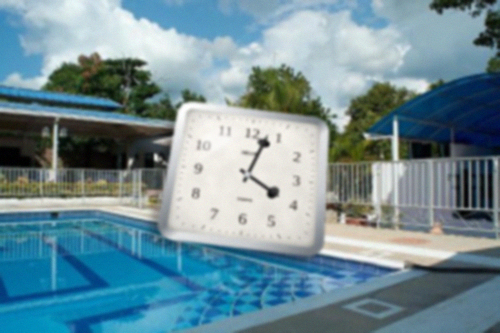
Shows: h=4 m=3
